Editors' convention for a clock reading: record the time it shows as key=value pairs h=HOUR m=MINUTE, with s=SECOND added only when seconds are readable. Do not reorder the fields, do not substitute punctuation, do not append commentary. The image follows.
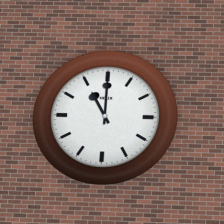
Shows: h=11 m=0
